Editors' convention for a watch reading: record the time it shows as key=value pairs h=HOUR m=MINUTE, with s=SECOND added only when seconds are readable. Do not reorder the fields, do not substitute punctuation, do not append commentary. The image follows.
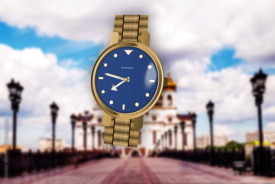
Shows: h=7 m=47
